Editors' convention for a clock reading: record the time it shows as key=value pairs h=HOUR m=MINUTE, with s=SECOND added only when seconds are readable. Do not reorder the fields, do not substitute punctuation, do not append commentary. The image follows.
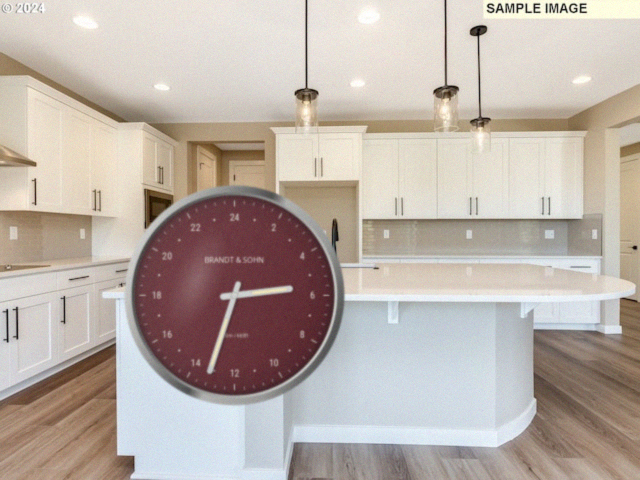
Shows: h=5 m=33
